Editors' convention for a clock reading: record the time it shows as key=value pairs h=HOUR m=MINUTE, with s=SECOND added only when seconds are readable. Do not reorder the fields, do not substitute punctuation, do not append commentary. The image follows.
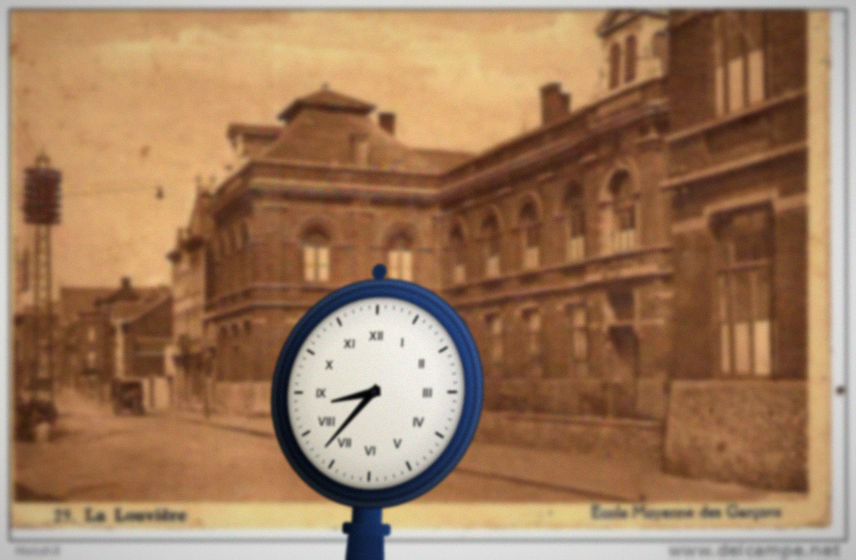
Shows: h=8 m=37
